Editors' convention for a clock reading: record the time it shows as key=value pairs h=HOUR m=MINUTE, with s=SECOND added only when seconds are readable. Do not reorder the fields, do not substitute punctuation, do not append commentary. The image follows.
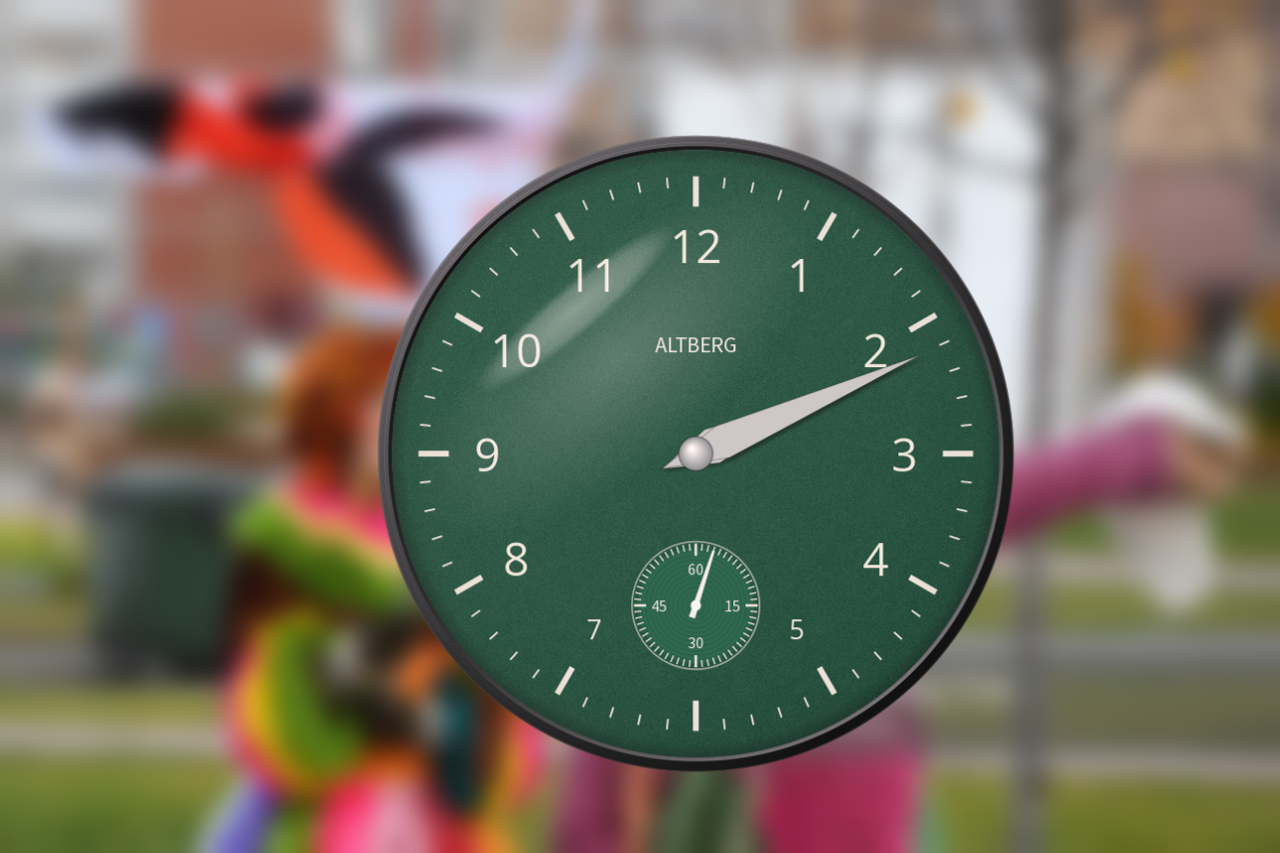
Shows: h=2 m=11 s=3
